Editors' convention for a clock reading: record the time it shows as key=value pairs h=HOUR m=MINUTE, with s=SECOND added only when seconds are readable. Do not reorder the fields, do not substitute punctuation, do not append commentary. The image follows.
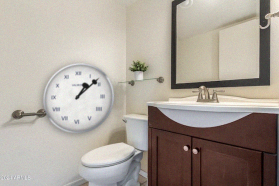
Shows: h=1 m=8
